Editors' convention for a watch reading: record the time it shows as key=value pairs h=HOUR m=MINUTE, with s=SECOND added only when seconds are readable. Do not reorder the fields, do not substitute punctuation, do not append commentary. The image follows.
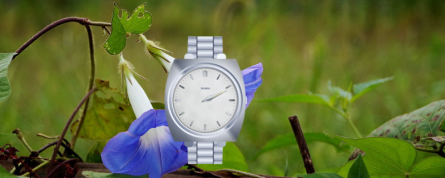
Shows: h=2 m=11
